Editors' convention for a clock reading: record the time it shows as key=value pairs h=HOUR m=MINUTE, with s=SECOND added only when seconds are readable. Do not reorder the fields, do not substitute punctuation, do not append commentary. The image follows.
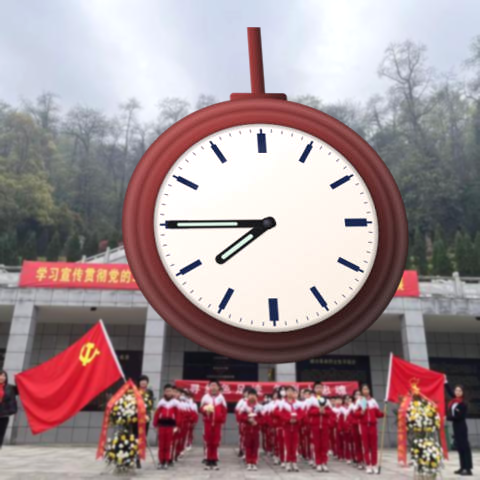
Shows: h=7 m=45
